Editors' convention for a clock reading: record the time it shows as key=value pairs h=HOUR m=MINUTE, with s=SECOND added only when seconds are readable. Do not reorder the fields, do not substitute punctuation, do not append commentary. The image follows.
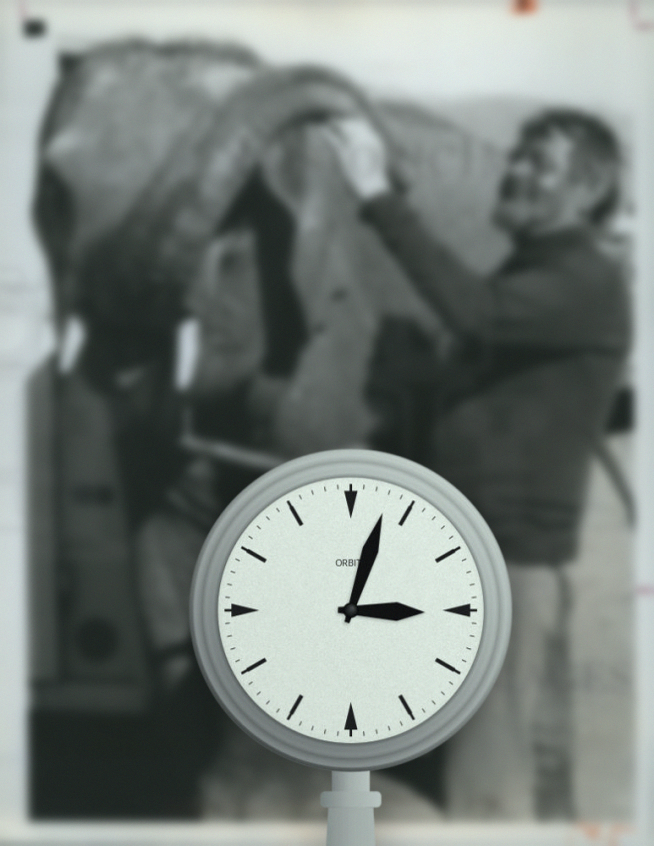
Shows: h=3 m=3
